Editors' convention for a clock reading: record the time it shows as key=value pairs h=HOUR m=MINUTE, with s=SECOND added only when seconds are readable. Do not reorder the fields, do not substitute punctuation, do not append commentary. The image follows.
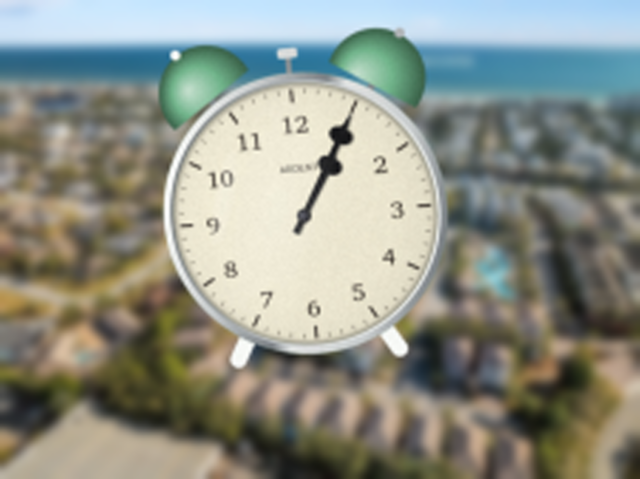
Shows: h=1 m=5
